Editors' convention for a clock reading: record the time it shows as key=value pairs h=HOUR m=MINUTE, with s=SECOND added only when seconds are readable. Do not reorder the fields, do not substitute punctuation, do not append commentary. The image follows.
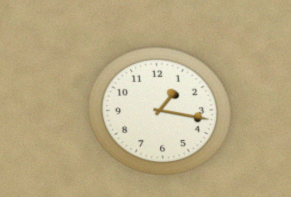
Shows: h=1 m=17
